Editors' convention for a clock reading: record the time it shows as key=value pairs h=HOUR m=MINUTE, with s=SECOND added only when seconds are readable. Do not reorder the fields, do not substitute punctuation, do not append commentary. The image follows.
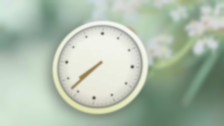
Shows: h=7 m=37
